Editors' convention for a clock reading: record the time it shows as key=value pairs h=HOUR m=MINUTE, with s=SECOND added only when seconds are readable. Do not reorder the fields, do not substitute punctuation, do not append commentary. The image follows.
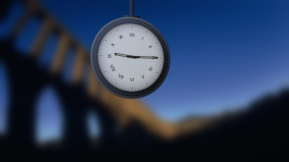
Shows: h=9 m=15
